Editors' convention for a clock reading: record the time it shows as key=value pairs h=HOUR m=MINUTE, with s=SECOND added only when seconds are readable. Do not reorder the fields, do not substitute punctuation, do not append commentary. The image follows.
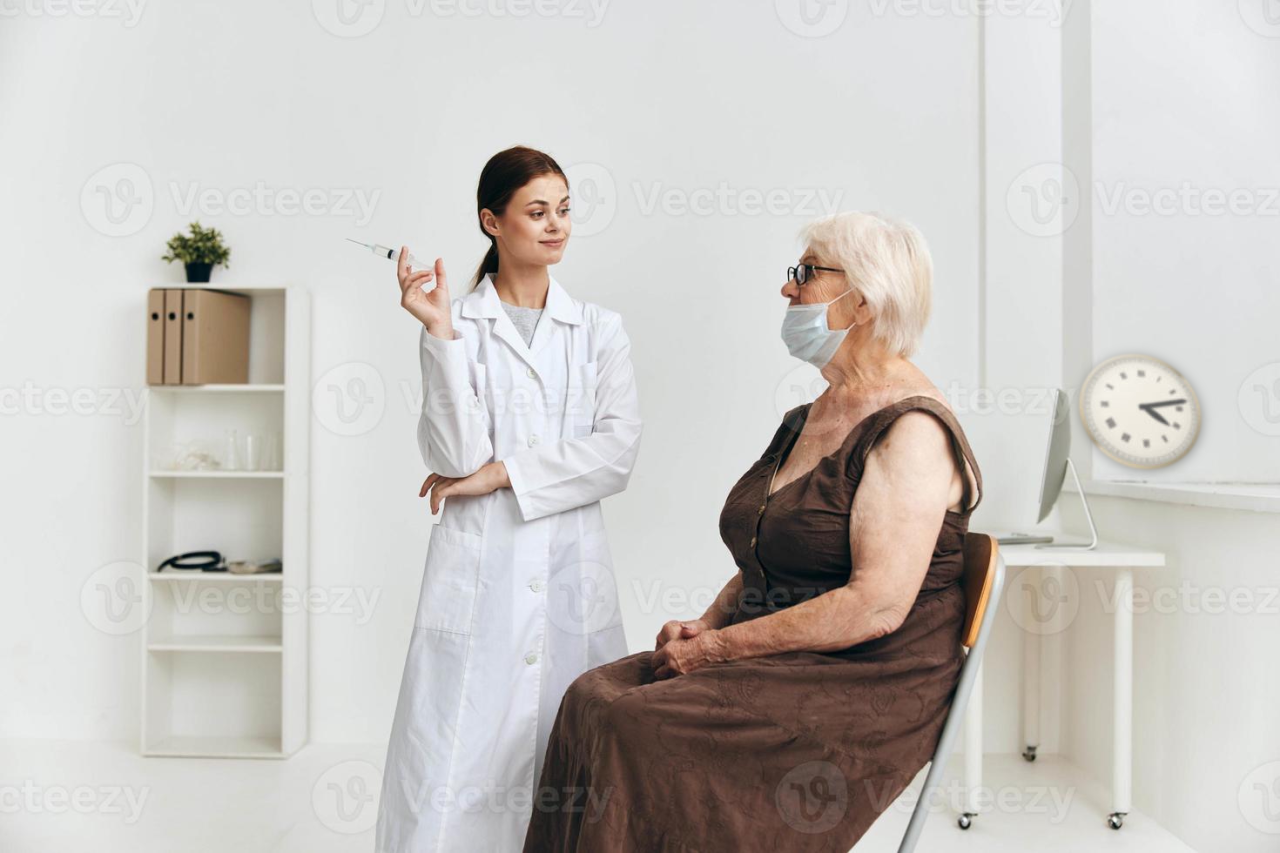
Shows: h=4 m=13
